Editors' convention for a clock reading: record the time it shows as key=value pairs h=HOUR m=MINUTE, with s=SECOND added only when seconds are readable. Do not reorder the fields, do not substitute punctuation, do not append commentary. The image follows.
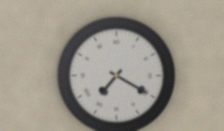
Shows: h=7 m=20
